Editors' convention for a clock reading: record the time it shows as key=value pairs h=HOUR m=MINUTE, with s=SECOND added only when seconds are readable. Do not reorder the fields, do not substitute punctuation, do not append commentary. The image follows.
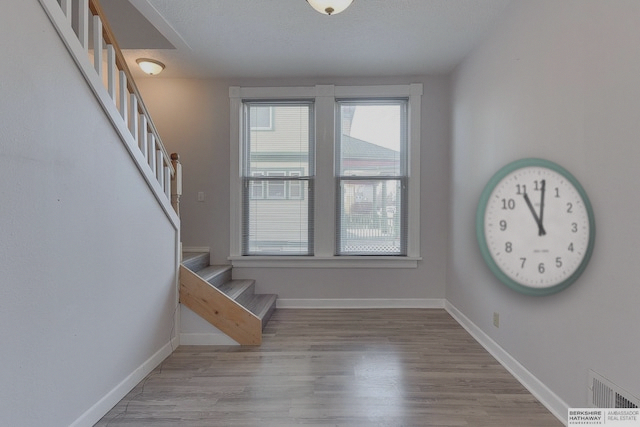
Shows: h=11 m=1
